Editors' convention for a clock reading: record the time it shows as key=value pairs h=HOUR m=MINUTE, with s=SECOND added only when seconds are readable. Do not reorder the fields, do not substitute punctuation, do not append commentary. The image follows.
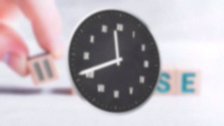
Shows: h=11 m=41
